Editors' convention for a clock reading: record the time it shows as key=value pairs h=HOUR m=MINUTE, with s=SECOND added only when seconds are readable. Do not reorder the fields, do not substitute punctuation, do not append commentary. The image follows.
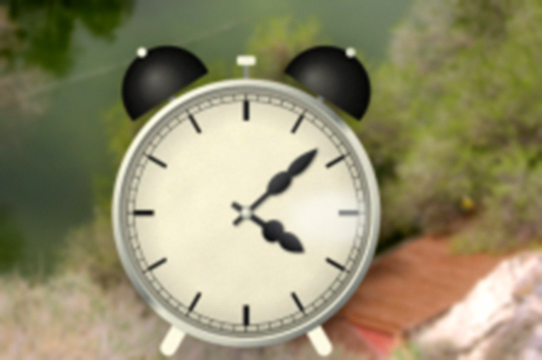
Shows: h=4 m=8
